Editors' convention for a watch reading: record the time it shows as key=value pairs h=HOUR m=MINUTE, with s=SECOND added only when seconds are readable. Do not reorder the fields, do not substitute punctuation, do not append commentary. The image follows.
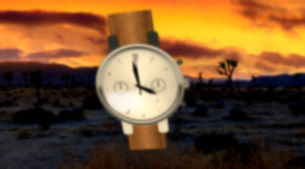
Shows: h=3 m=59
